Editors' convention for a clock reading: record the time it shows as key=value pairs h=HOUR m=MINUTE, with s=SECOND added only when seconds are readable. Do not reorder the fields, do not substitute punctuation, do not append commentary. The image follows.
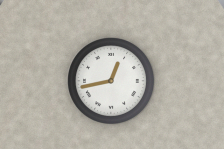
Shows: h=12 m=43
